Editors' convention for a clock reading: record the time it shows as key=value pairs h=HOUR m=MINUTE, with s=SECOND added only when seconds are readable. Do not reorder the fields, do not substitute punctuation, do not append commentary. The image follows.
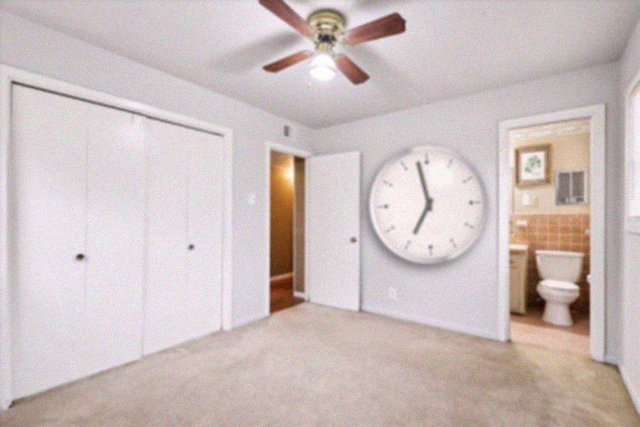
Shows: h=6 m=58
